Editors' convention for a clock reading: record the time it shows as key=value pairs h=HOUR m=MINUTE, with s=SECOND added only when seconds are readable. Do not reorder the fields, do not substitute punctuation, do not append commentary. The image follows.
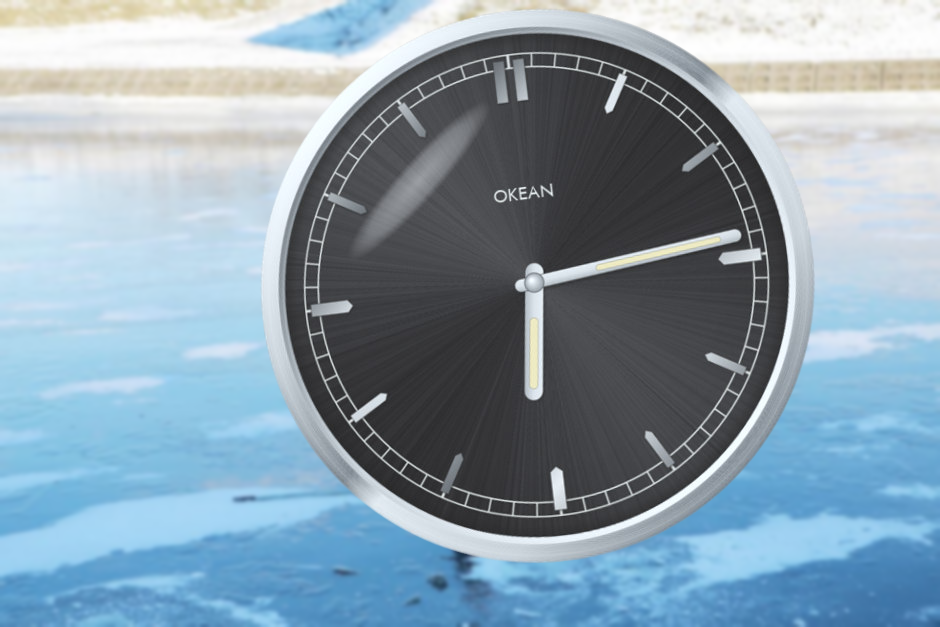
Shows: h=6 m=14
